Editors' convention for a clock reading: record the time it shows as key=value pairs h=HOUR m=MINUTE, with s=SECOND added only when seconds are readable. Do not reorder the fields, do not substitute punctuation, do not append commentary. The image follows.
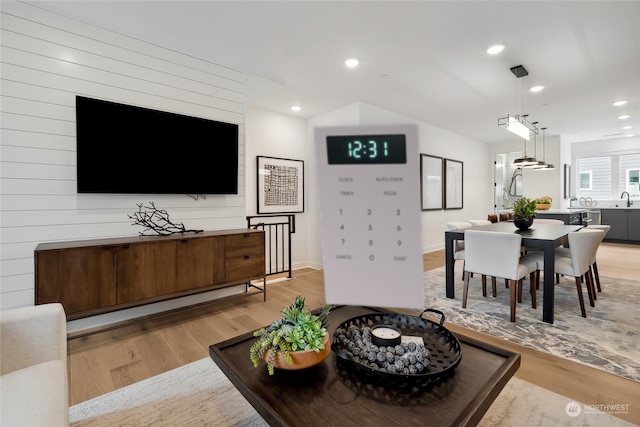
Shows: h=12 m=31
